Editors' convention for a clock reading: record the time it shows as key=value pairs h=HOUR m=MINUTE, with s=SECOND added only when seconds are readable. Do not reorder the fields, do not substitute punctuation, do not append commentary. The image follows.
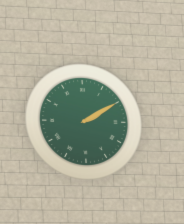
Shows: h=2 m=10
